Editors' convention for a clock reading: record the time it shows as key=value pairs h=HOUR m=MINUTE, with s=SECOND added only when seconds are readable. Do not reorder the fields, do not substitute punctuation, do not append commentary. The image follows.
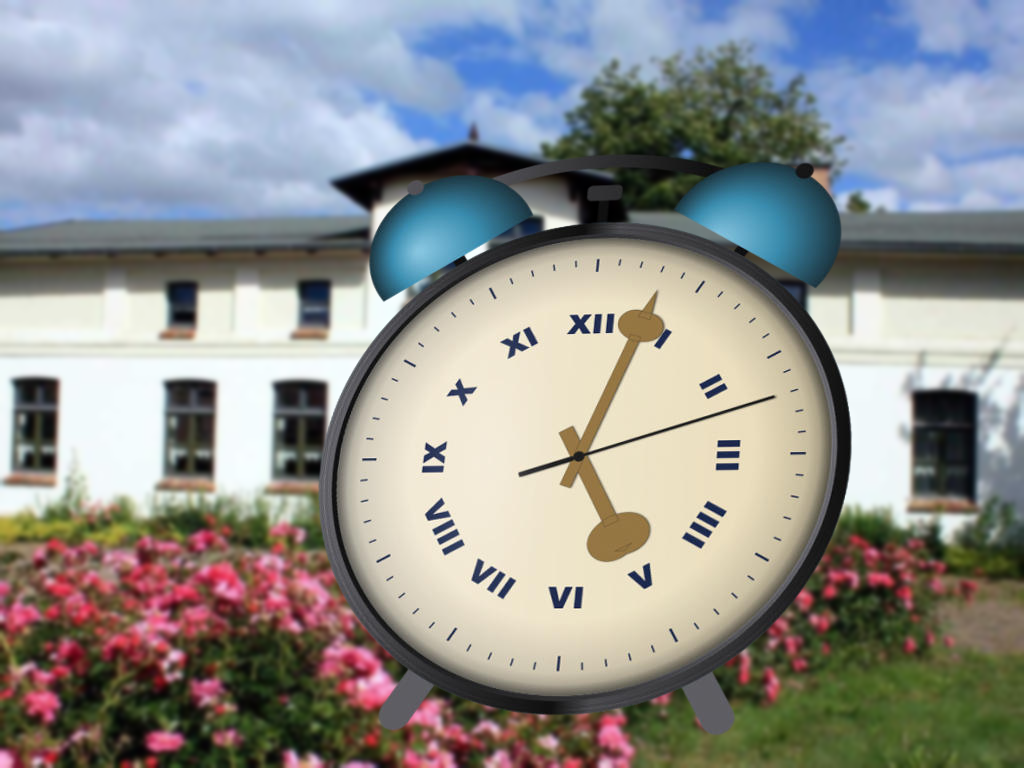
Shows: h=5 m=3 s=12
